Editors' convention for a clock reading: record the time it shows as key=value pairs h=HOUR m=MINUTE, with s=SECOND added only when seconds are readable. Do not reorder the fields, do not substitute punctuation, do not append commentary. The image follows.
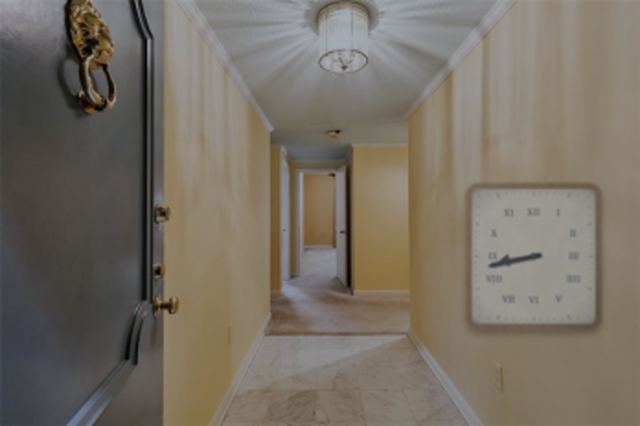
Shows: h=8 m=43
